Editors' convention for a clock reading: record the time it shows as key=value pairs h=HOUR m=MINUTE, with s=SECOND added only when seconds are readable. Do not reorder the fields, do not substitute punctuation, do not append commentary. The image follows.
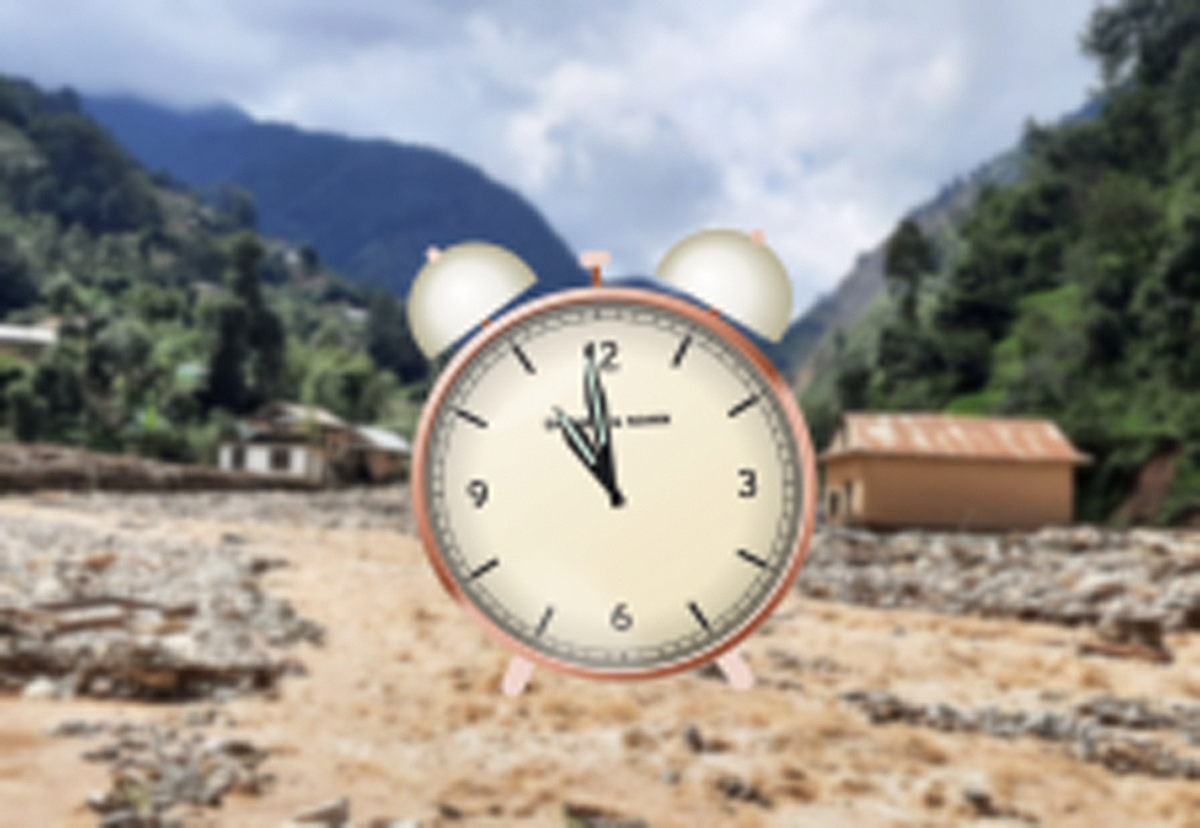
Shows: h=10 m=59
